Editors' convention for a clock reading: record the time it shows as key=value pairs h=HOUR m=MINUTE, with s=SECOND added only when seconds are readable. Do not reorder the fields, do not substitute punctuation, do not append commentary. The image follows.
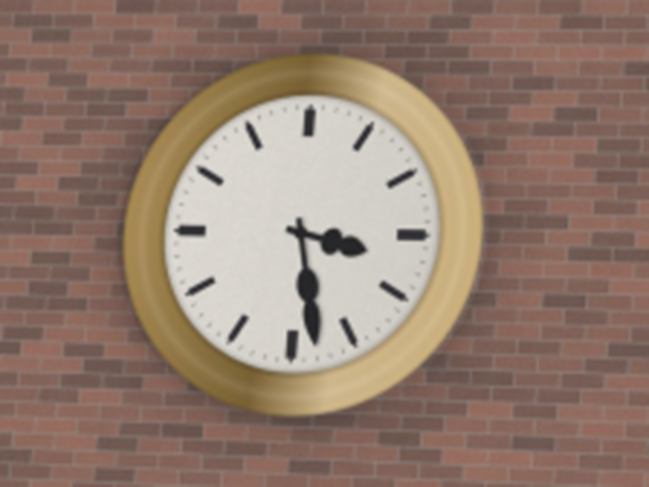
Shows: h=3 m=28
